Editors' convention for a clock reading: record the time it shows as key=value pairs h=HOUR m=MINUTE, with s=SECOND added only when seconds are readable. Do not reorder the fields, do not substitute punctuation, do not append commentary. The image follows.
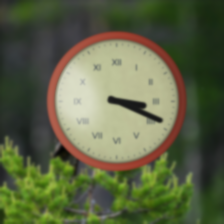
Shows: h=3 m=19
